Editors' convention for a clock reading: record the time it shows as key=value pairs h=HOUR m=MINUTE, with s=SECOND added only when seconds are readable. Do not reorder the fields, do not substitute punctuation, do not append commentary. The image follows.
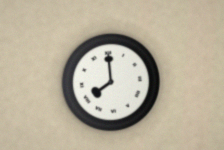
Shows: h=8 m=0
